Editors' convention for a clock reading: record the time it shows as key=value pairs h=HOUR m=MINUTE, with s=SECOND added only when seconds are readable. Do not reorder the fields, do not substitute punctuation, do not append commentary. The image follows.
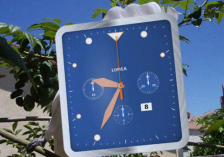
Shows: h=9 m=35
